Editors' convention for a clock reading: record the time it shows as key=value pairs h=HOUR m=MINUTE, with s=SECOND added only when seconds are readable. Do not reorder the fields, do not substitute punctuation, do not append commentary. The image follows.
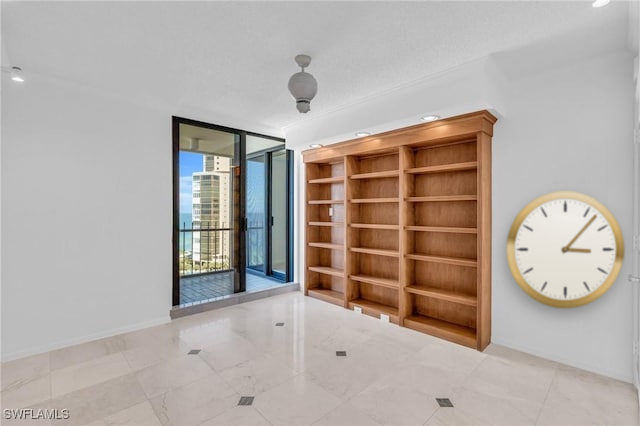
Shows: h=3 m=7
